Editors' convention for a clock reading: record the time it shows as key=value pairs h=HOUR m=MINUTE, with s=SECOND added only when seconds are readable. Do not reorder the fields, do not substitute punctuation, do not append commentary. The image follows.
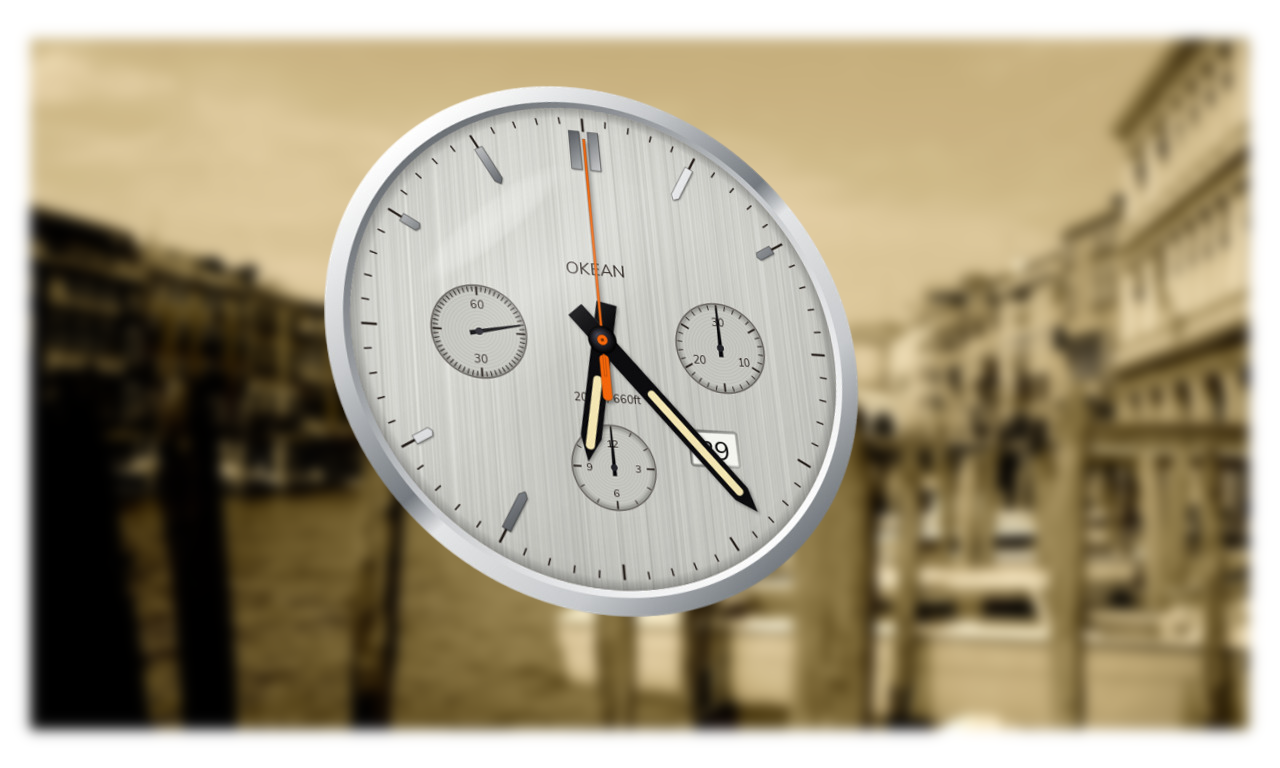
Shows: h=6 m=23 s=13
